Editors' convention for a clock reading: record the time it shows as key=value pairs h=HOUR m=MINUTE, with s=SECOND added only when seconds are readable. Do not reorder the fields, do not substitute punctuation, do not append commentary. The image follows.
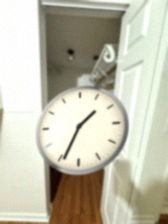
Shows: h=1 m=34
